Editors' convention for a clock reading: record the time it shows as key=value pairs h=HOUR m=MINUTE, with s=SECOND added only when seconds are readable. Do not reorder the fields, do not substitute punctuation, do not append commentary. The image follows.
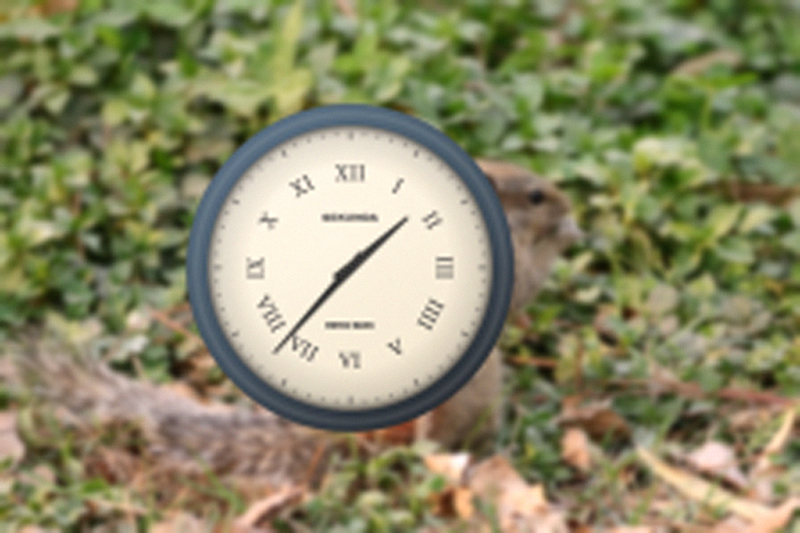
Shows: h=1 m=37
